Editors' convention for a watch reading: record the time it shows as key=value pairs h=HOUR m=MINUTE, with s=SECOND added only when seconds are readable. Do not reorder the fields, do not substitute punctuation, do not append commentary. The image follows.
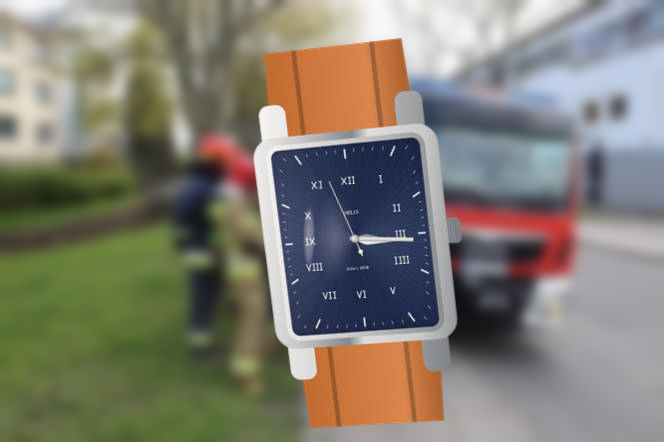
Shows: h=3 m=15 s=57
